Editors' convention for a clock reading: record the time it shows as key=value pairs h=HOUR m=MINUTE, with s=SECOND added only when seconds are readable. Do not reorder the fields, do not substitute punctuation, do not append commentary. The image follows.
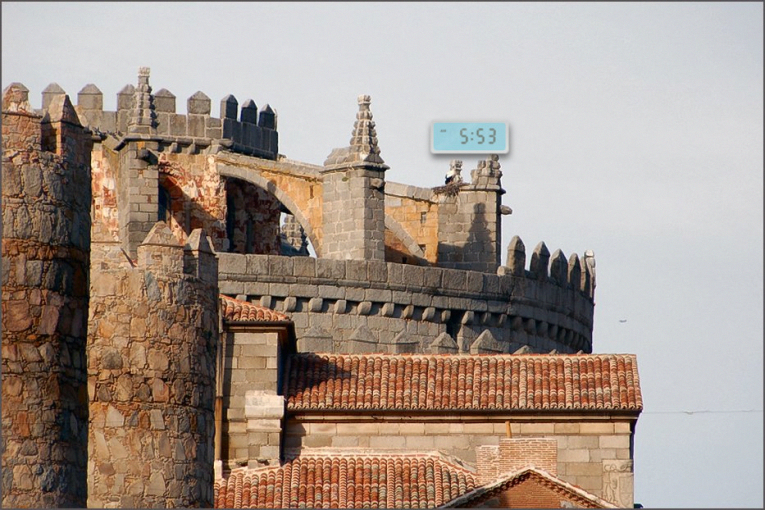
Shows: h=5 m=53
